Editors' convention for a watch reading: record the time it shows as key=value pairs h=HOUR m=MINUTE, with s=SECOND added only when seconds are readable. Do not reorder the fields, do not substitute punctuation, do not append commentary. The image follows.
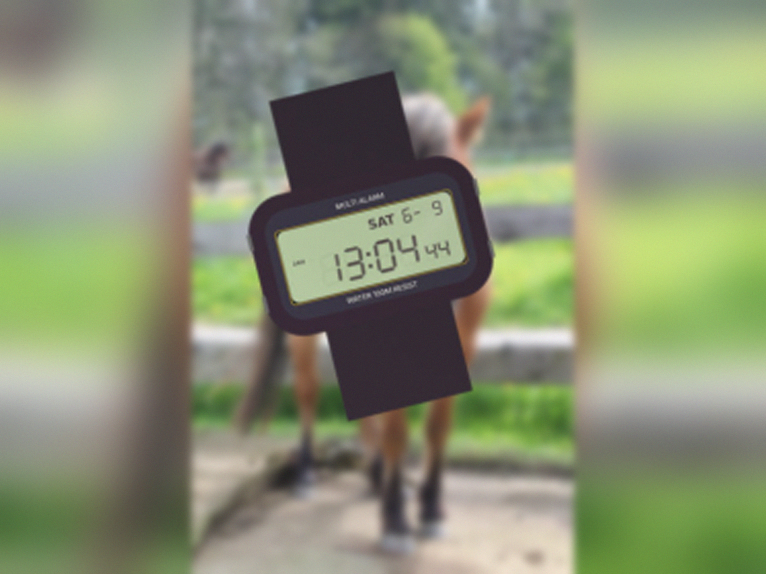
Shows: h=13 m=4 s=44
